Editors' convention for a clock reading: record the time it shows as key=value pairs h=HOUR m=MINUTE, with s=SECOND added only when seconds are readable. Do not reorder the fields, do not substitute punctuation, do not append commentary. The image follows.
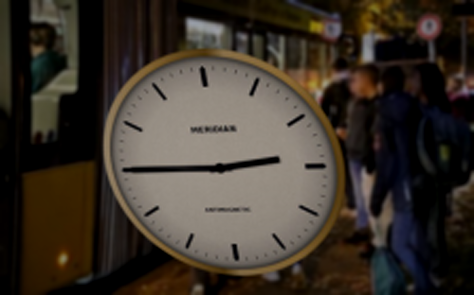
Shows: h=2 m=45
